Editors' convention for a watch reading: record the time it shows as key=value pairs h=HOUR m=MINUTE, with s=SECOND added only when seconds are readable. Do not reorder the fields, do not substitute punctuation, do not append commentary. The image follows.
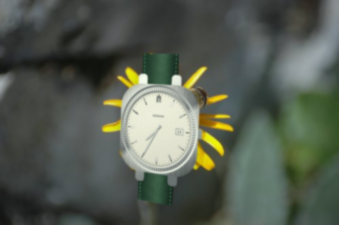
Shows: h=7 m=35
